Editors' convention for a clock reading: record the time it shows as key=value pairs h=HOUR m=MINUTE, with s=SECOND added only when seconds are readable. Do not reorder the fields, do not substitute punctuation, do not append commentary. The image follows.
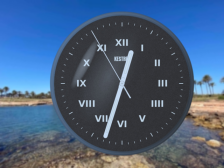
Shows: h=12 m=32 s=55
